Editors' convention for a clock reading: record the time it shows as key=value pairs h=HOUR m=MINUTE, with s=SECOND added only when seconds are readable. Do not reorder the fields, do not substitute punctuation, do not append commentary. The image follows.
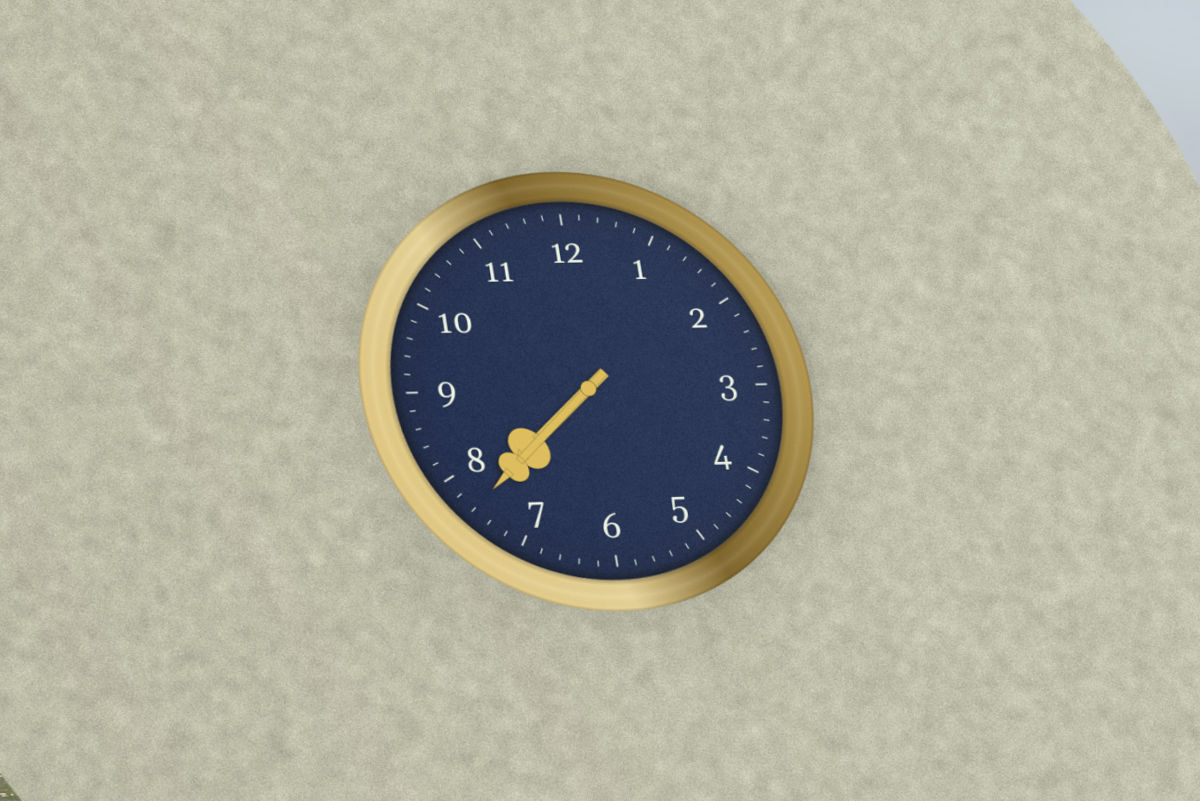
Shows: h=7 m=38
